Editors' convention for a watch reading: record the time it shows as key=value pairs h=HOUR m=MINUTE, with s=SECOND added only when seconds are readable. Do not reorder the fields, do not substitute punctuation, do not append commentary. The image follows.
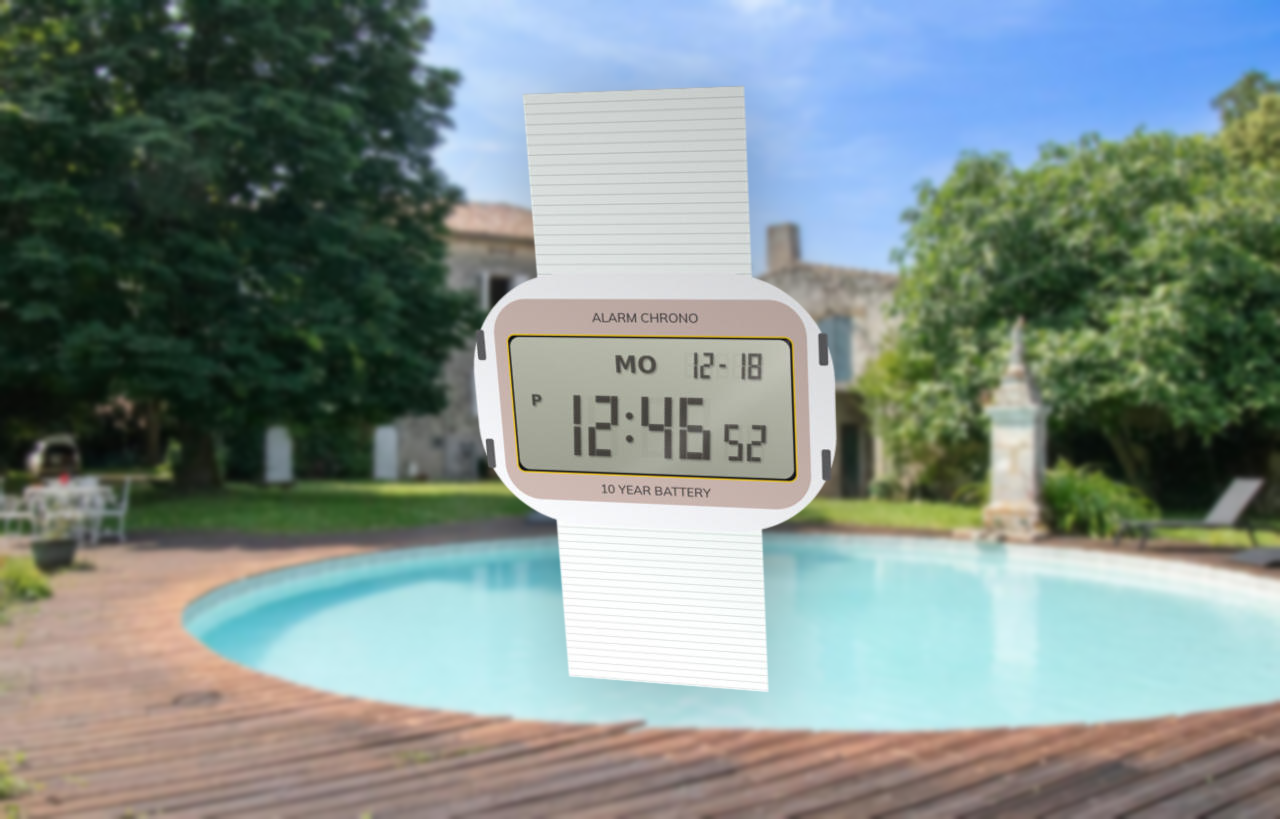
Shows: h=12 m=46 s=52
